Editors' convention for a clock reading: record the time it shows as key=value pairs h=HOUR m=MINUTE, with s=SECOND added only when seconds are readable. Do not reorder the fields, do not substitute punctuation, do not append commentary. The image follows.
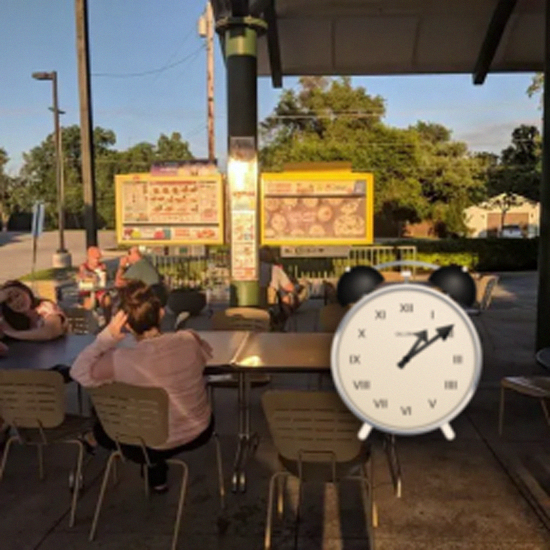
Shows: h=1 m=9
